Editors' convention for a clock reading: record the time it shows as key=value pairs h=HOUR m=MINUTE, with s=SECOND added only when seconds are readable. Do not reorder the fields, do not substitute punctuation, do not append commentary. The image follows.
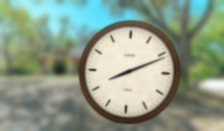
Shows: h=8 m=11
